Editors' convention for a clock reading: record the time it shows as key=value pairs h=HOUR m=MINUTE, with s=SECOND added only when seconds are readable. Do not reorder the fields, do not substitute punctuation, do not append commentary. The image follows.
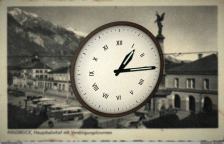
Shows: h=1 m=15
